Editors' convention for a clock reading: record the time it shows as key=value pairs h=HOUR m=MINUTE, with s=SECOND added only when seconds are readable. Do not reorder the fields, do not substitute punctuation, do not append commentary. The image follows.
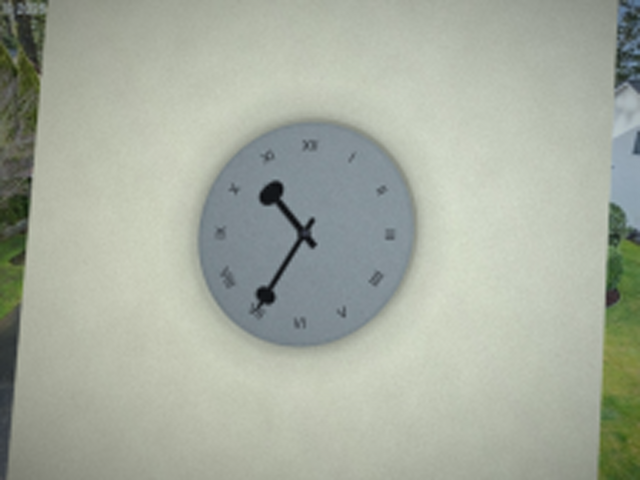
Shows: h=10 m=35
